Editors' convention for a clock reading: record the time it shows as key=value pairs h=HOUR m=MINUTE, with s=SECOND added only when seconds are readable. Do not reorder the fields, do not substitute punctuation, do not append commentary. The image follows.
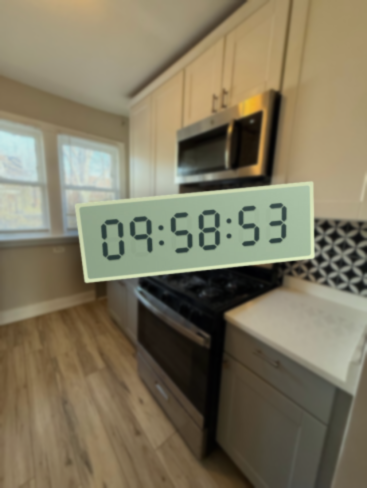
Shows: h=9 m=58 s=53
